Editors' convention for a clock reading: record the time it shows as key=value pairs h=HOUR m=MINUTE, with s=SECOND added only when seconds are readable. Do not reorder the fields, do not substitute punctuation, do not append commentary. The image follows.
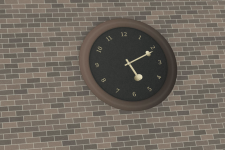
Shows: h=5 m=11
